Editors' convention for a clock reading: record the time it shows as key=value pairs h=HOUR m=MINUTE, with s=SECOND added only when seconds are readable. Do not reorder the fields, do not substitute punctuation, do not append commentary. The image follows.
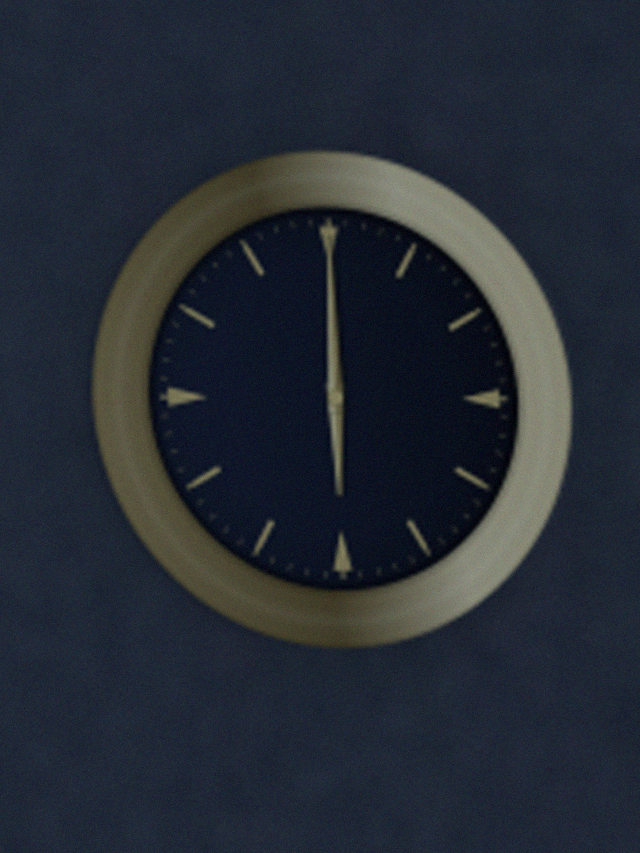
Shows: h=6 m=0
